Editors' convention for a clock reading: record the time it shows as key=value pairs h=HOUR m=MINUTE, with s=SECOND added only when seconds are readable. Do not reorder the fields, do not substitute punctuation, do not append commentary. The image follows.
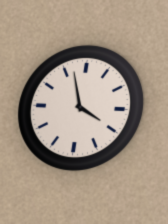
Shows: h=3 m=57
